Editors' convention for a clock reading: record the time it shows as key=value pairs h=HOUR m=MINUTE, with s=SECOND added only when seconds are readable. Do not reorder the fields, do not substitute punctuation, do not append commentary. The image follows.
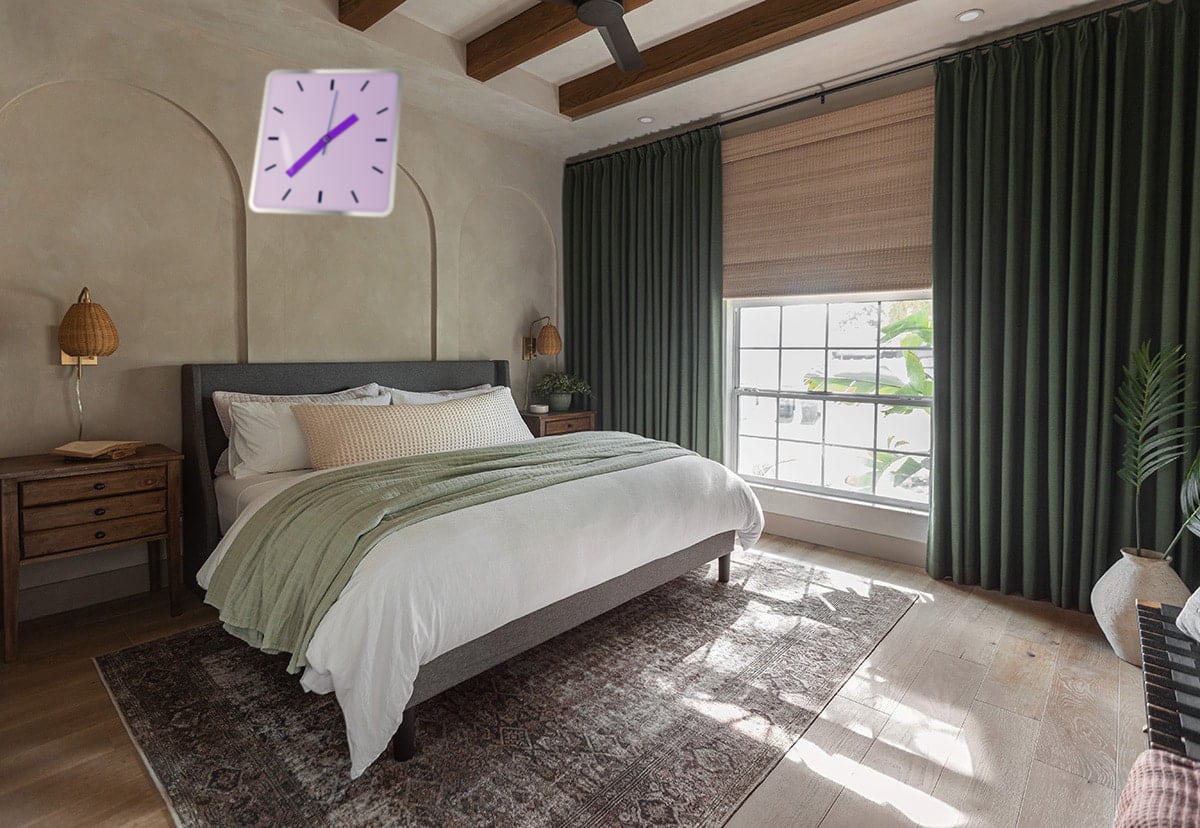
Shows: h=1 m=37 s=1
